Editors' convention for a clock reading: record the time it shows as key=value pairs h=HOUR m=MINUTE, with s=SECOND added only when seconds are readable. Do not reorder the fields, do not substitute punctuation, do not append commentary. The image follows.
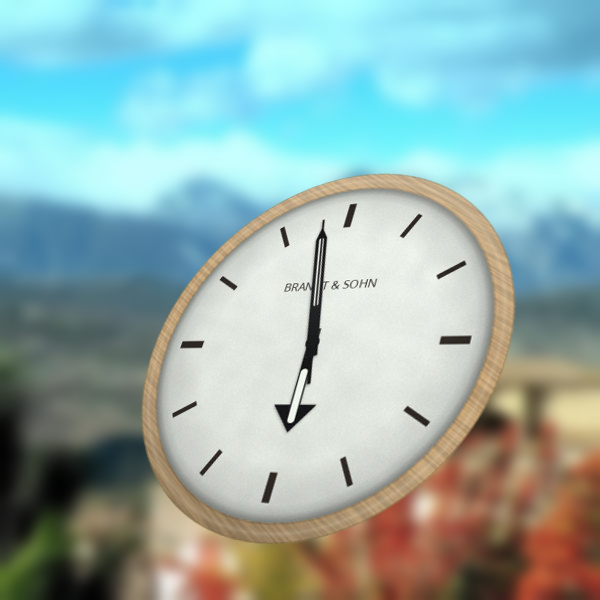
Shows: h=5 m=57 s=58
